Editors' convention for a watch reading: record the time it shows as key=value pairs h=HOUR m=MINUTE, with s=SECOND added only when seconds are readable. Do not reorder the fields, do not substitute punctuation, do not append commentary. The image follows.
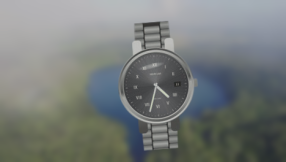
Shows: h=4 m=33
